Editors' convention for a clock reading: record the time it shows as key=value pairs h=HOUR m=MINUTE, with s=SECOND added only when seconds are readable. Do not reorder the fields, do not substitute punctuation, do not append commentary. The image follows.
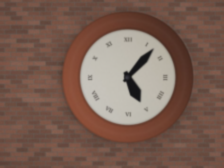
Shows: h=5 m=7
